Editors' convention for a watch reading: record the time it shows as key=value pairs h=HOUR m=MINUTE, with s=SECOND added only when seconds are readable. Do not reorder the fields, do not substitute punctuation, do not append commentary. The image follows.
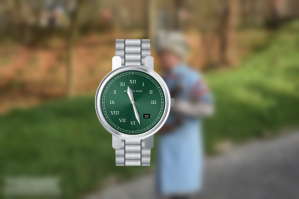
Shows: h=11 m=27
